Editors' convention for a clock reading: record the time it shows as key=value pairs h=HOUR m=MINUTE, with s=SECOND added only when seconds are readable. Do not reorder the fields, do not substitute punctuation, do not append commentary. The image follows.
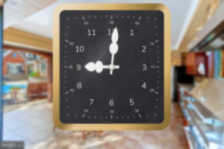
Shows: h=9 m=1
